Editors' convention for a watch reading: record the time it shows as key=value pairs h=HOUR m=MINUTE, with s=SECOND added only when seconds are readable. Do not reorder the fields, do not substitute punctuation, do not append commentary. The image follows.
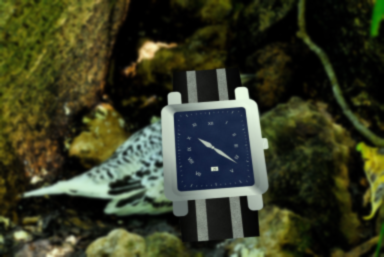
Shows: h=10 m=22
